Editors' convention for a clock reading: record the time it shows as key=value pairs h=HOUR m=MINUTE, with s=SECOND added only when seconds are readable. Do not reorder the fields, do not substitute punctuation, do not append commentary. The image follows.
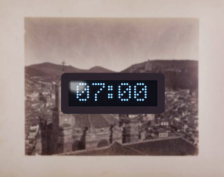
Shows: h=7 m=0
